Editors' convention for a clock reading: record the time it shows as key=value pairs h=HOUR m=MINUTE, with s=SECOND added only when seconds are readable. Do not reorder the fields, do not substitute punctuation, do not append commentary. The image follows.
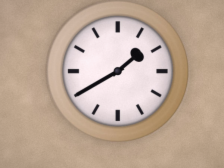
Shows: h=1 m=40
